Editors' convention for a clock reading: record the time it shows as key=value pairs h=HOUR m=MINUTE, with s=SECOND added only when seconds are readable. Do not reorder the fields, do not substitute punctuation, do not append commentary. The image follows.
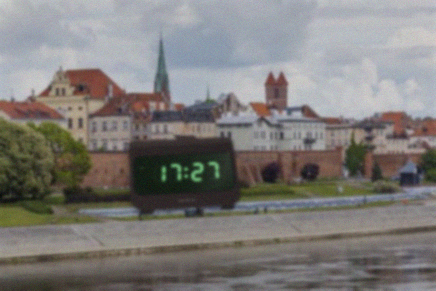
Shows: h=17 m=27
